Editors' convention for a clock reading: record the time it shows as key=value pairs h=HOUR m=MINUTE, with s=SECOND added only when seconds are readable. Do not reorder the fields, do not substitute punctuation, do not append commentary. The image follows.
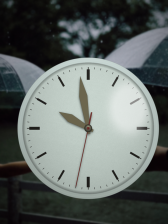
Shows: h=9 m=58 s=32
